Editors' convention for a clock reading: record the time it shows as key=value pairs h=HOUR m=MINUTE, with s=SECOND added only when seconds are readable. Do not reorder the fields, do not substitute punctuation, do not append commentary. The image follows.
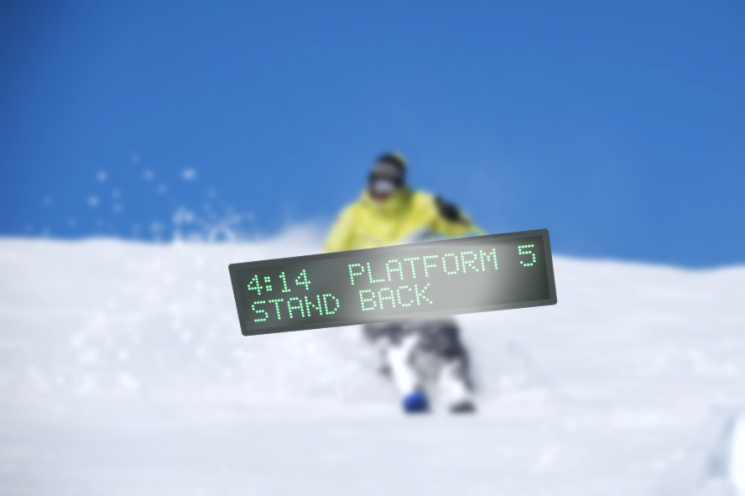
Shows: h=4 m=14
